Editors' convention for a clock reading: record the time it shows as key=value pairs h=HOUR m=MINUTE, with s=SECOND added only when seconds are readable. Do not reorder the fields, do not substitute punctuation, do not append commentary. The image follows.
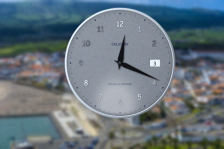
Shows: h=12 m=19
